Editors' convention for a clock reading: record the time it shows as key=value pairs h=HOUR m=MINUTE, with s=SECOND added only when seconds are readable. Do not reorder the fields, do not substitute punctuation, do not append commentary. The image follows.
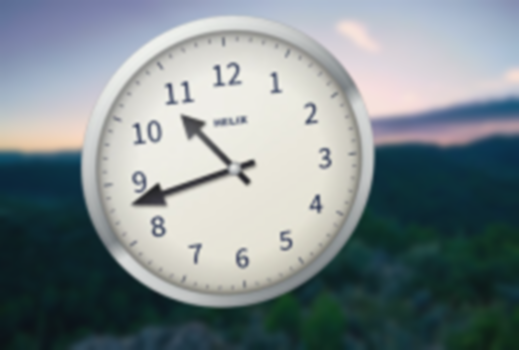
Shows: h=10 m=43
